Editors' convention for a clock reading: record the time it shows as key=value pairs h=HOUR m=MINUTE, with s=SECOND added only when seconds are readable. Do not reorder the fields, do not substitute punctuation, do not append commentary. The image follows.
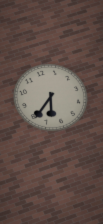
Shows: h=6 m=39
